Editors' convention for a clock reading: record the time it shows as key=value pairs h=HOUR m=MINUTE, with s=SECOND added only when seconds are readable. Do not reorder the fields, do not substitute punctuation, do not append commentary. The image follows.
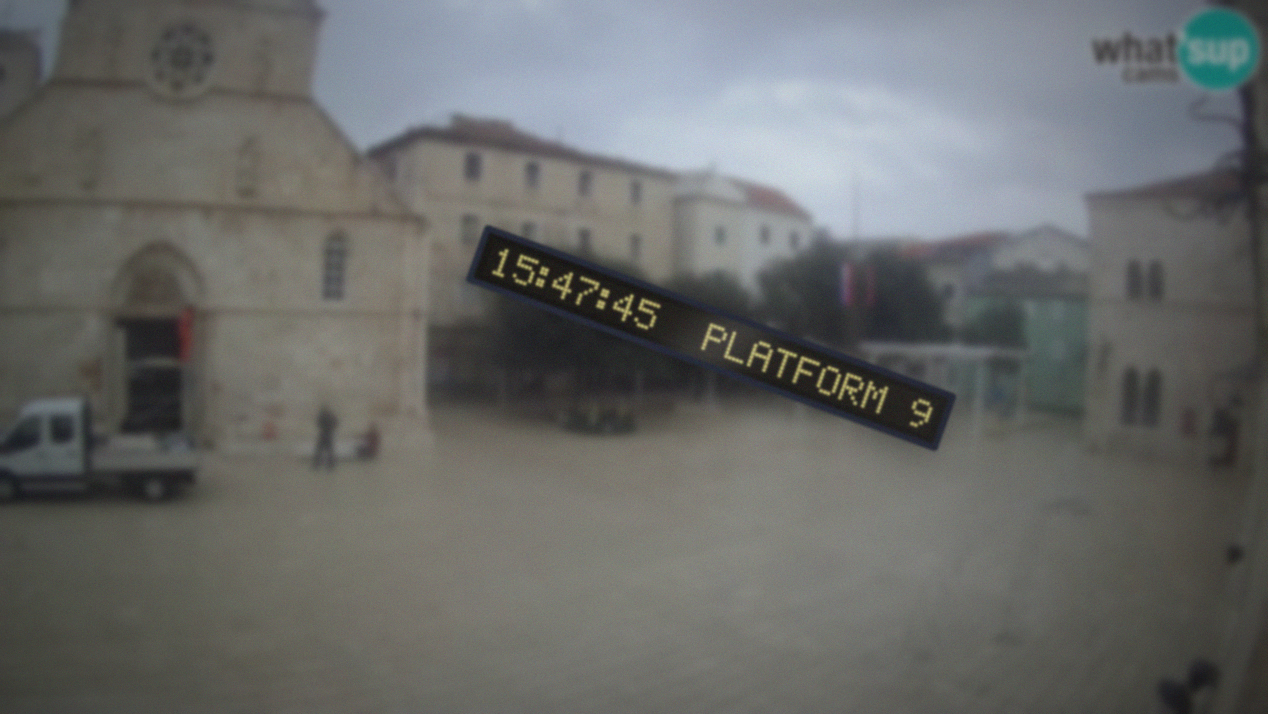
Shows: h=15 m=47 s=45
